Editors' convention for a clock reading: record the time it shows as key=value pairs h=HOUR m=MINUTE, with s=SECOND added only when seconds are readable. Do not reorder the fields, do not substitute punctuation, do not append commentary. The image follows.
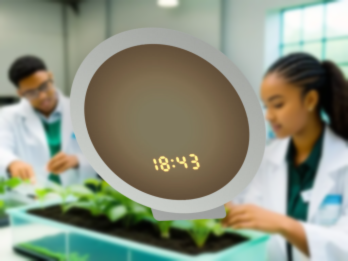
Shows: h=18 m=43
